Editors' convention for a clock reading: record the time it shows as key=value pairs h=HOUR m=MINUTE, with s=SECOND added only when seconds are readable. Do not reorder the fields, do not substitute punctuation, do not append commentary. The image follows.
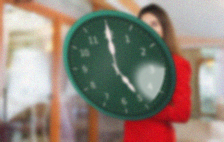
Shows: h=5 m=0
